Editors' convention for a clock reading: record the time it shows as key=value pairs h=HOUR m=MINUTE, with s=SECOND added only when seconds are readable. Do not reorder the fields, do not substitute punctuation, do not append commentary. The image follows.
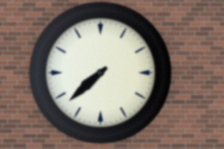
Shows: h=7 m=38
